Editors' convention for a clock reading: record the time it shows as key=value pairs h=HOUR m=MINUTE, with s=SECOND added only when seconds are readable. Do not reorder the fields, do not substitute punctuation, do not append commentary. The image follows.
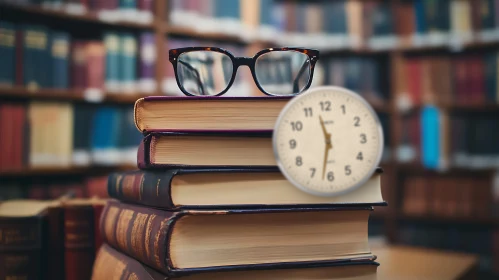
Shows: h=11 m=32
